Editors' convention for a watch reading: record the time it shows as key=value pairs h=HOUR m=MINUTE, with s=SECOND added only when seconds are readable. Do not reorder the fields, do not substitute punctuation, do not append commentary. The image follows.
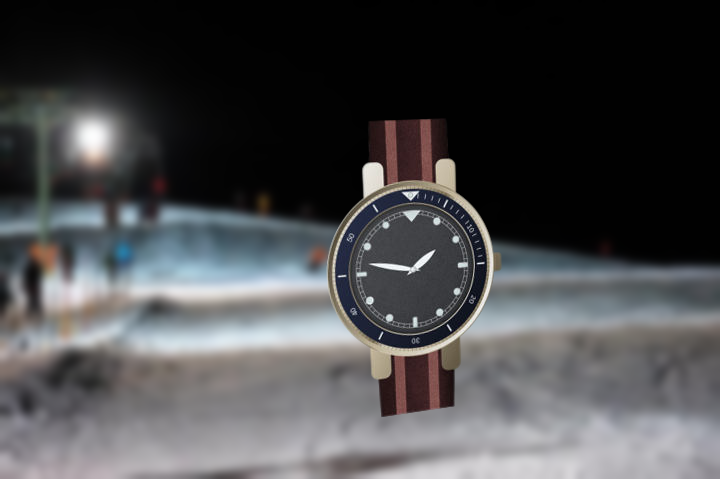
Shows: h=1 m=47
